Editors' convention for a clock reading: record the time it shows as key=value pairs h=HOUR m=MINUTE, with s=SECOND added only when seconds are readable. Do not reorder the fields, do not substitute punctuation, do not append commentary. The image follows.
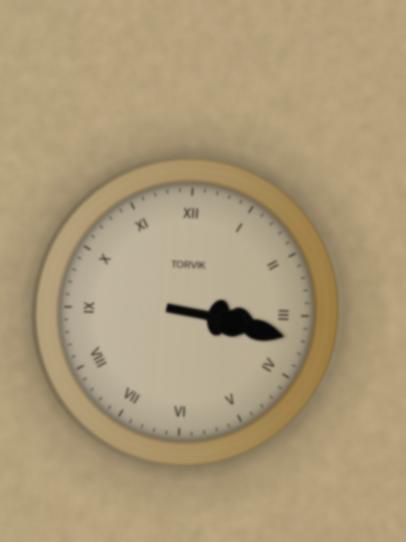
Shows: h=3 m=17
